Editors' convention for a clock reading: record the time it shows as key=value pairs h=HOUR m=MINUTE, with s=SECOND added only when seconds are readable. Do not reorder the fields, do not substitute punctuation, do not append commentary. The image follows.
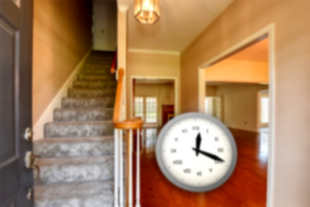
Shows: h=12 m=19
